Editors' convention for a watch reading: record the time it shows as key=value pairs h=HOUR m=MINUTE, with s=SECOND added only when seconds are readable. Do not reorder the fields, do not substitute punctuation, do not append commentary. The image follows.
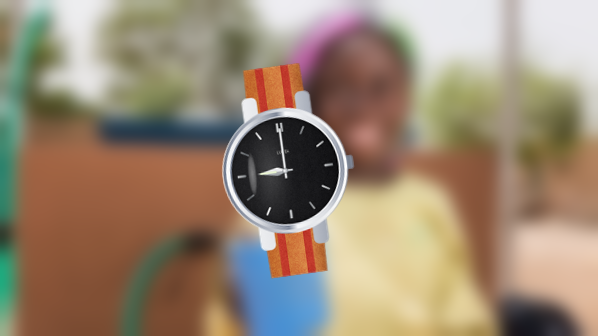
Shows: h=9 m=0
